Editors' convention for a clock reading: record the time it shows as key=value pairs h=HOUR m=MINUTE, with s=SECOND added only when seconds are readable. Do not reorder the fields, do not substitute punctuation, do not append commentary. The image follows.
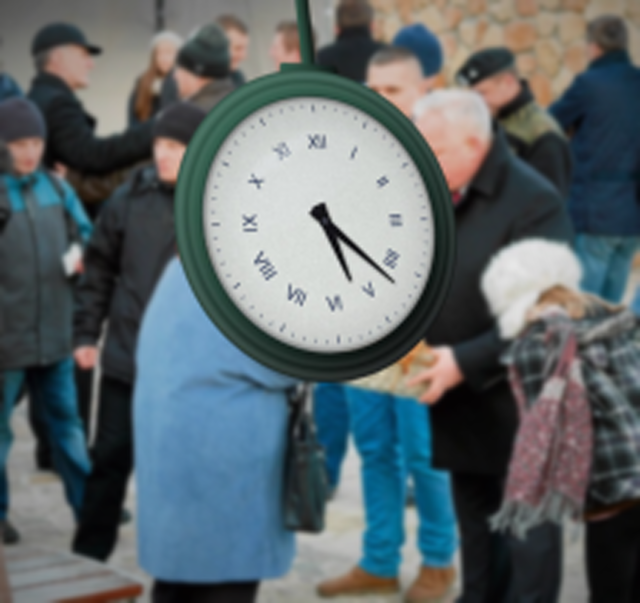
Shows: h=5 m=22
